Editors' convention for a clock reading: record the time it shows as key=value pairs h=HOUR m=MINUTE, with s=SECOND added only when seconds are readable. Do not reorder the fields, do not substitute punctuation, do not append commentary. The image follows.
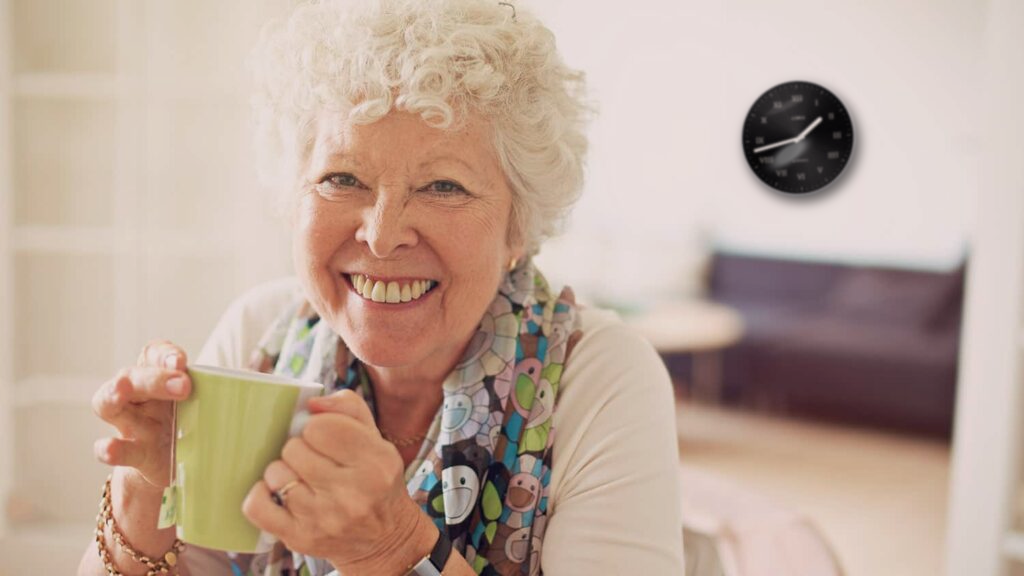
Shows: h=1 m=43
